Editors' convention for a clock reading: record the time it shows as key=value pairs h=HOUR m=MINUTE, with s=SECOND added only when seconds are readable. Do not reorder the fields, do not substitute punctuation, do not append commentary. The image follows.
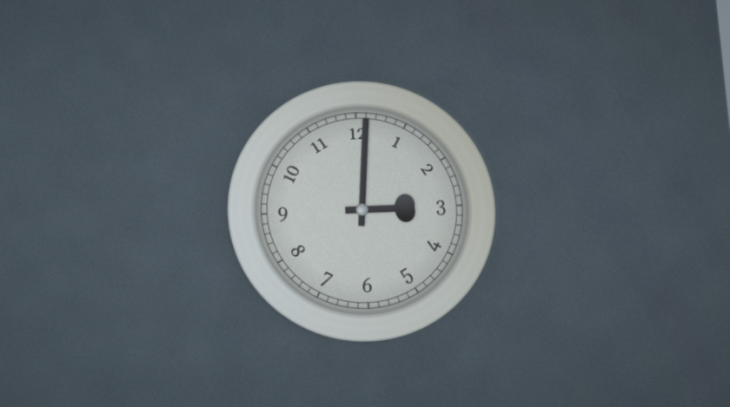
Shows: h=3 m=1
